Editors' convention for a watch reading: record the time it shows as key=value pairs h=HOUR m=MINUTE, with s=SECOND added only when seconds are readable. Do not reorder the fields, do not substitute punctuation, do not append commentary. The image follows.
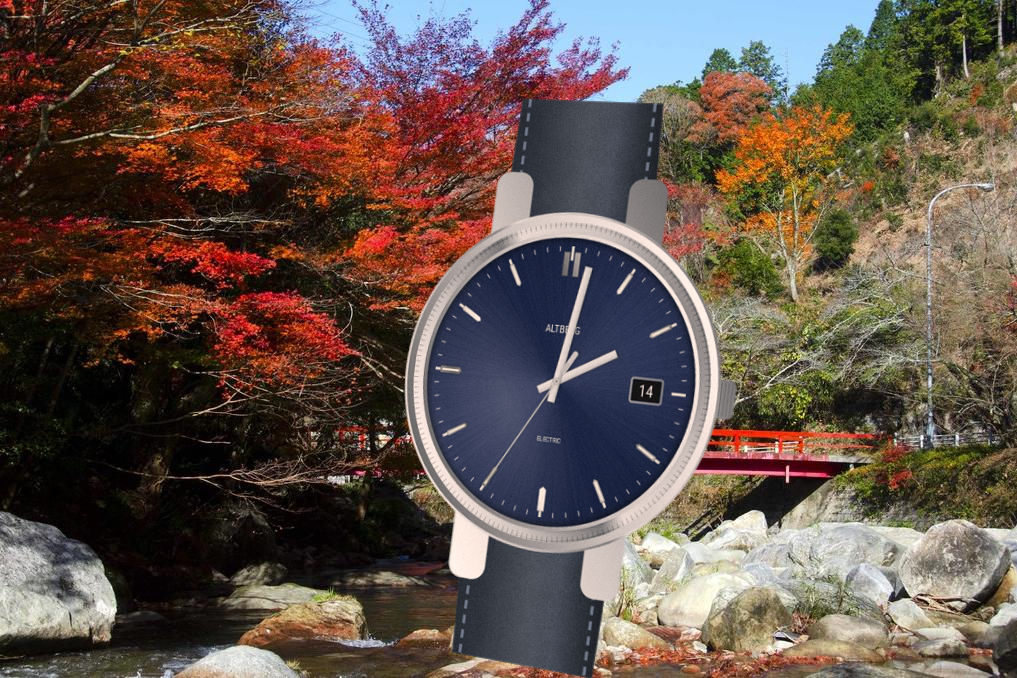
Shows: h=2 m=1 s=35
